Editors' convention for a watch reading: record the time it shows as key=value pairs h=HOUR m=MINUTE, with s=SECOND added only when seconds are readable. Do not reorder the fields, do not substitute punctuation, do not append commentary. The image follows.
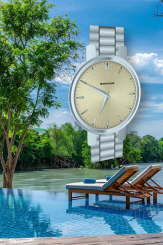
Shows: h=6 m=50
